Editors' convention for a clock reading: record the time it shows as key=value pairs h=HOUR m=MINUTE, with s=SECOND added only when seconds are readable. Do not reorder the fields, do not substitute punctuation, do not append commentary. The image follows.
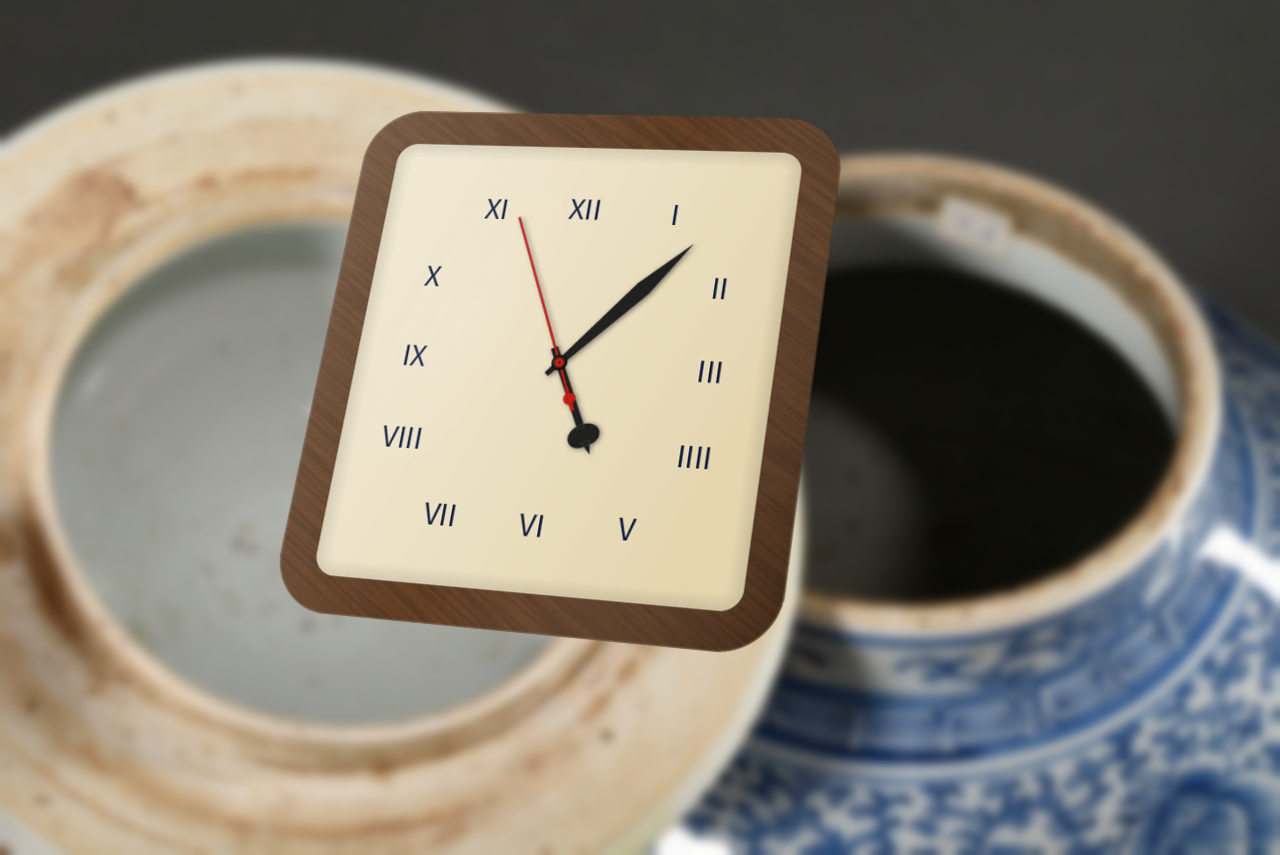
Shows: h=5 m=6 s=56
